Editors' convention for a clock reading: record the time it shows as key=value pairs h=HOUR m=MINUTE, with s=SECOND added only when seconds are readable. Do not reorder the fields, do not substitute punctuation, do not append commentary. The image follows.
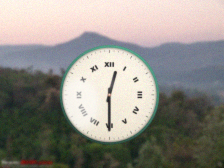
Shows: h=12 m=30
